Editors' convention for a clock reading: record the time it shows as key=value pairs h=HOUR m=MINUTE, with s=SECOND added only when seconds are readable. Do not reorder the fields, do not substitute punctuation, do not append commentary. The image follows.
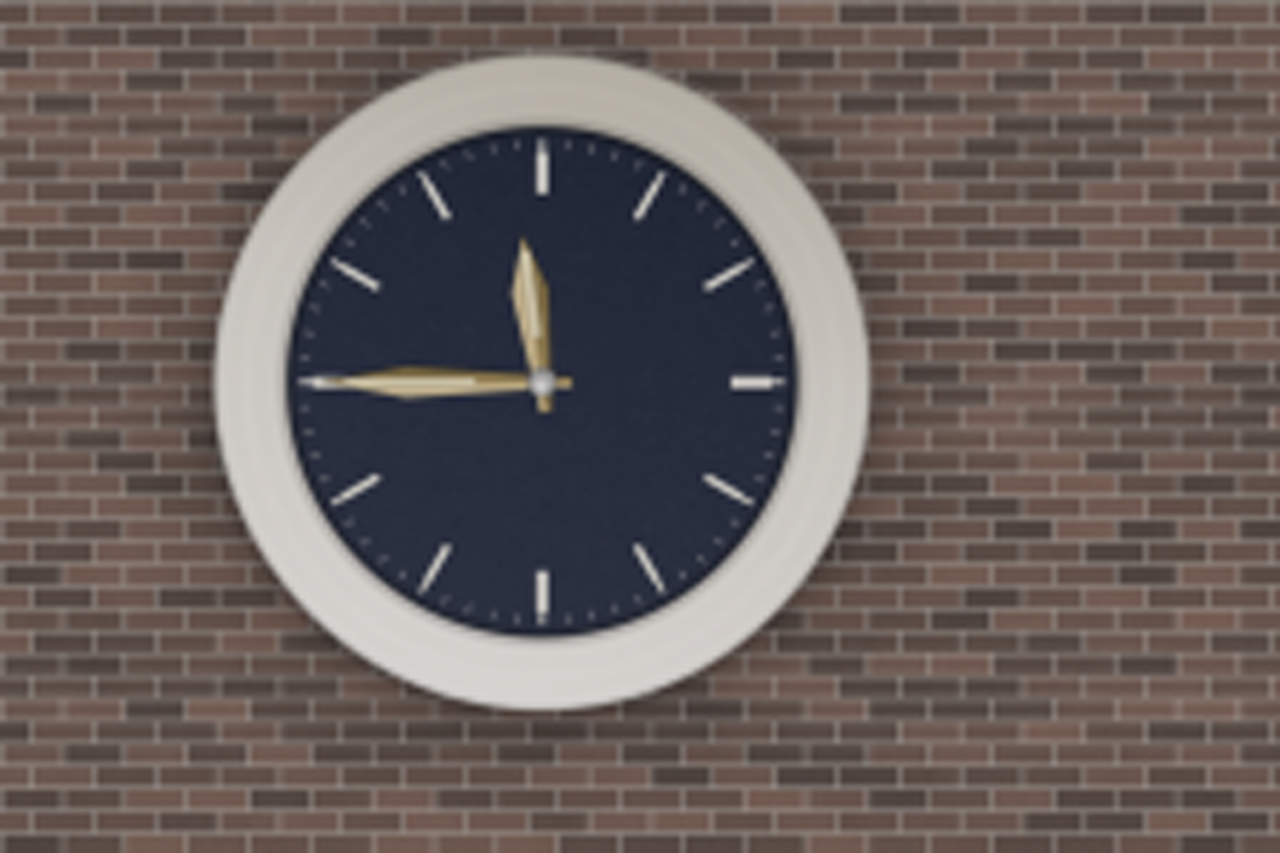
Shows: h=11 m=45
